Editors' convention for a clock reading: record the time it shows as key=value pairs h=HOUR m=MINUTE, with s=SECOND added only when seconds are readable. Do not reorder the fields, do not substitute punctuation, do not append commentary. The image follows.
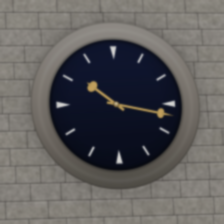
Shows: h=10 m=17
